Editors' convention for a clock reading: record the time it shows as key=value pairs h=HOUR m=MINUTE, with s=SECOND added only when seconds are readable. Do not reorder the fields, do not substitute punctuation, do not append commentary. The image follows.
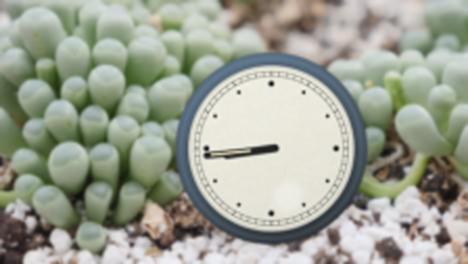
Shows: h=8 m=44
